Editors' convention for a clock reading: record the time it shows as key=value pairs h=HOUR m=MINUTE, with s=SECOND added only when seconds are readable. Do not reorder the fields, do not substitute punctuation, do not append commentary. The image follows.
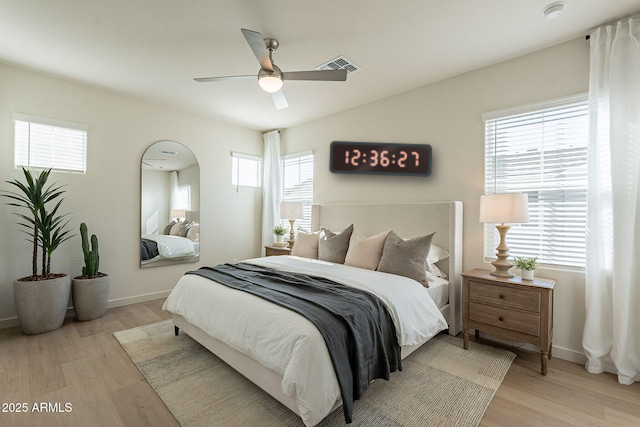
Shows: h=12 m=36 s=27
